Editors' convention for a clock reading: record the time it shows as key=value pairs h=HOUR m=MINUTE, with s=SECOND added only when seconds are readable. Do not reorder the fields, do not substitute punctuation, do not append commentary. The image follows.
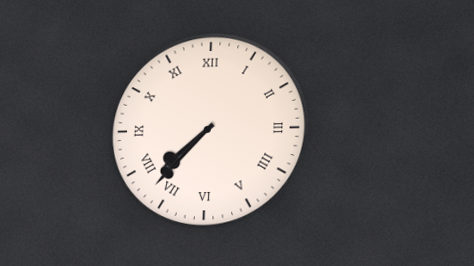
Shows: h=7 m=37
